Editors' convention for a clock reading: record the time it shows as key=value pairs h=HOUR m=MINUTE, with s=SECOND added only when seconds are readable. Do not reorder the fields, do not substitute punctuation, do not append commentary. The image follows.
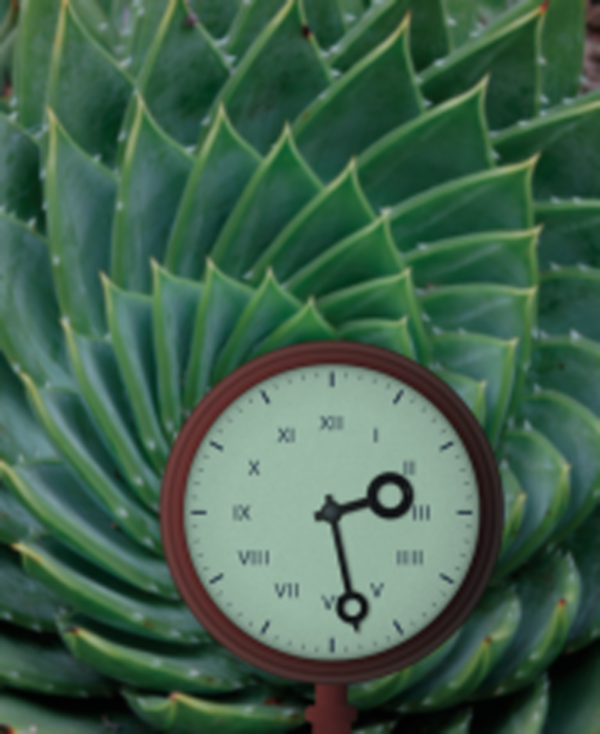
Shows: h=2 m=28
